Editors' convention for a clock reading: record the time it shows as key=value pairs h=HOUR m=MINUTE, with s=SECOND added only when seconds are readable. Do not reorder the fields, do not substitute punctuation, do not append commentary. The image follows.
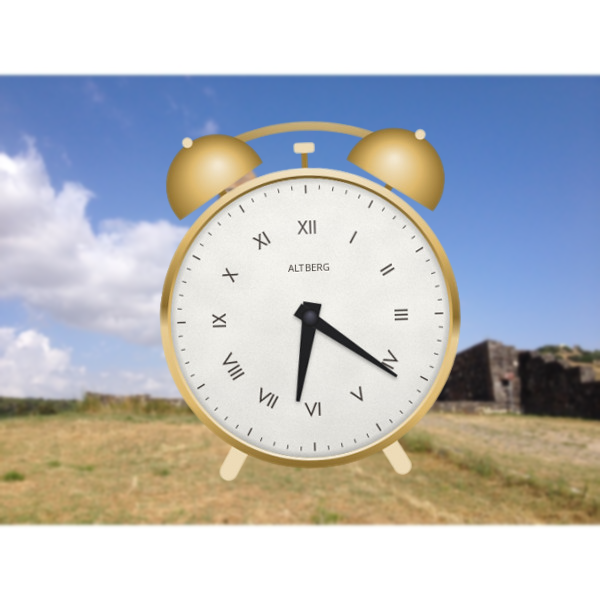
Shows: h=6 m=21
